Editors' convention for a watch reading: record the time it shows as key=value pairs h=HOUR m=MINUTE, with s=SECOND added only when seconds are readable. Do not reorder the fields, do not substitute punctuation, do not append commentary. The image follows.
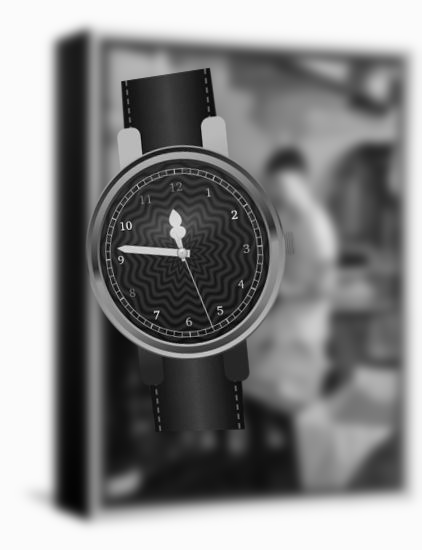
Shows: h=11 m=46 s=27
